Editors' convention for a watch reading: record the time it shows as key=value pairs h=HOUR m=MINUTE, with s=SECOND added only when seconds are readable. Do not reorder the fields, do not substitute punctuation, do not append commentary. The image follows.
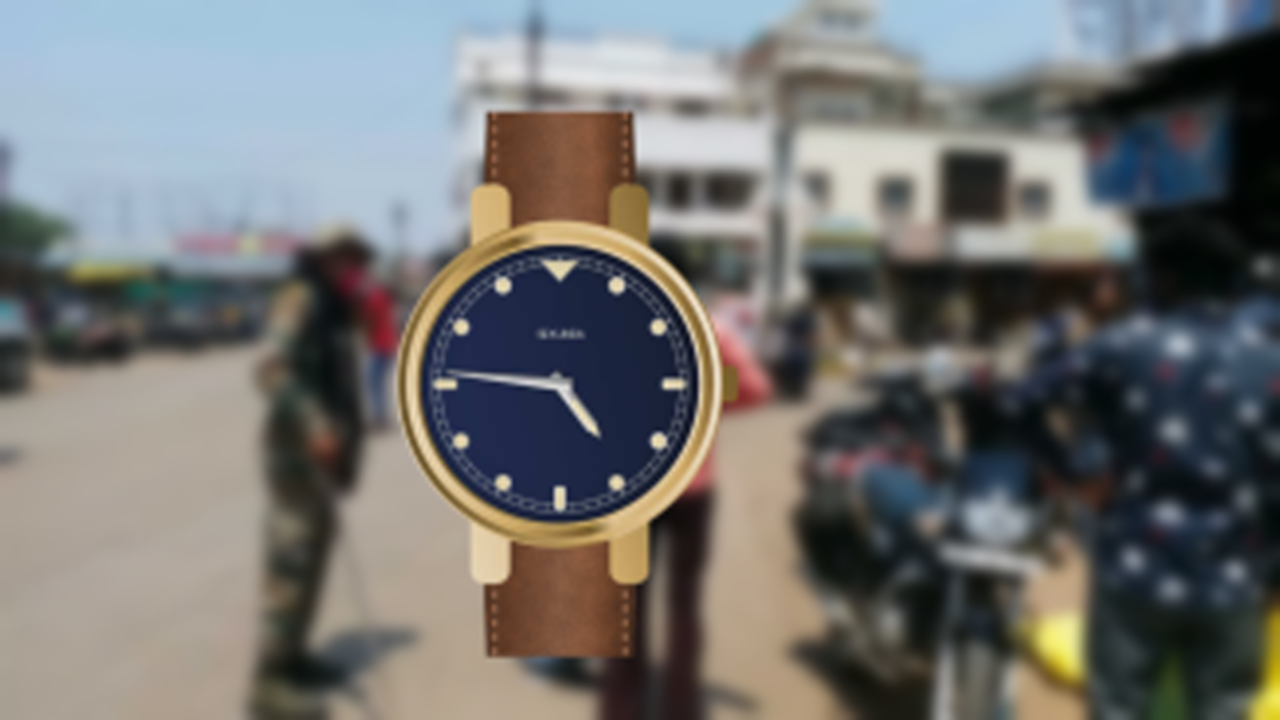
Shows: h=4 m=46
